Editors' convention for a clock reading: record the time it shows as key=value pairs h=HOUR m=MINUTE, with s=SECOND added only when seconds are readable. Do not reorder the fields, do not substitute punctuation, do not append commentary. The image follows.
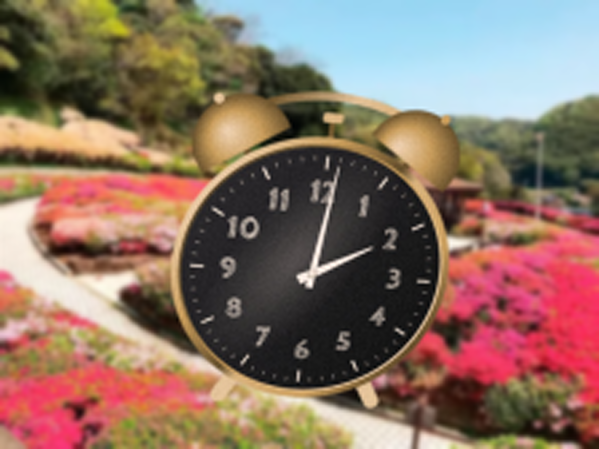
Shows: h=2 m=1
